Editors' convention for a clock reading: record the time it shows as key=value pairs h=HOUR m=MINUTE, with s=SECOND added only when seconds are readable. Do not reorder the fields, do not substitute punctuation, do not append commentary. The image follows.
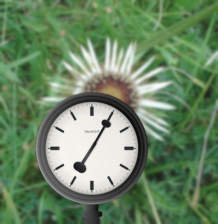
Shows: h=7 m=5
